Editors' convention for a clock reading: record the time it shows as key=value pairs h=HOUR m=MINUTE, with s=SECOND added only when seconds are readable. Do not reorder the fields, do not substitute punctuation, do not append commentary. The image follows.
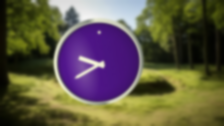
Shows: h=9 m=40
